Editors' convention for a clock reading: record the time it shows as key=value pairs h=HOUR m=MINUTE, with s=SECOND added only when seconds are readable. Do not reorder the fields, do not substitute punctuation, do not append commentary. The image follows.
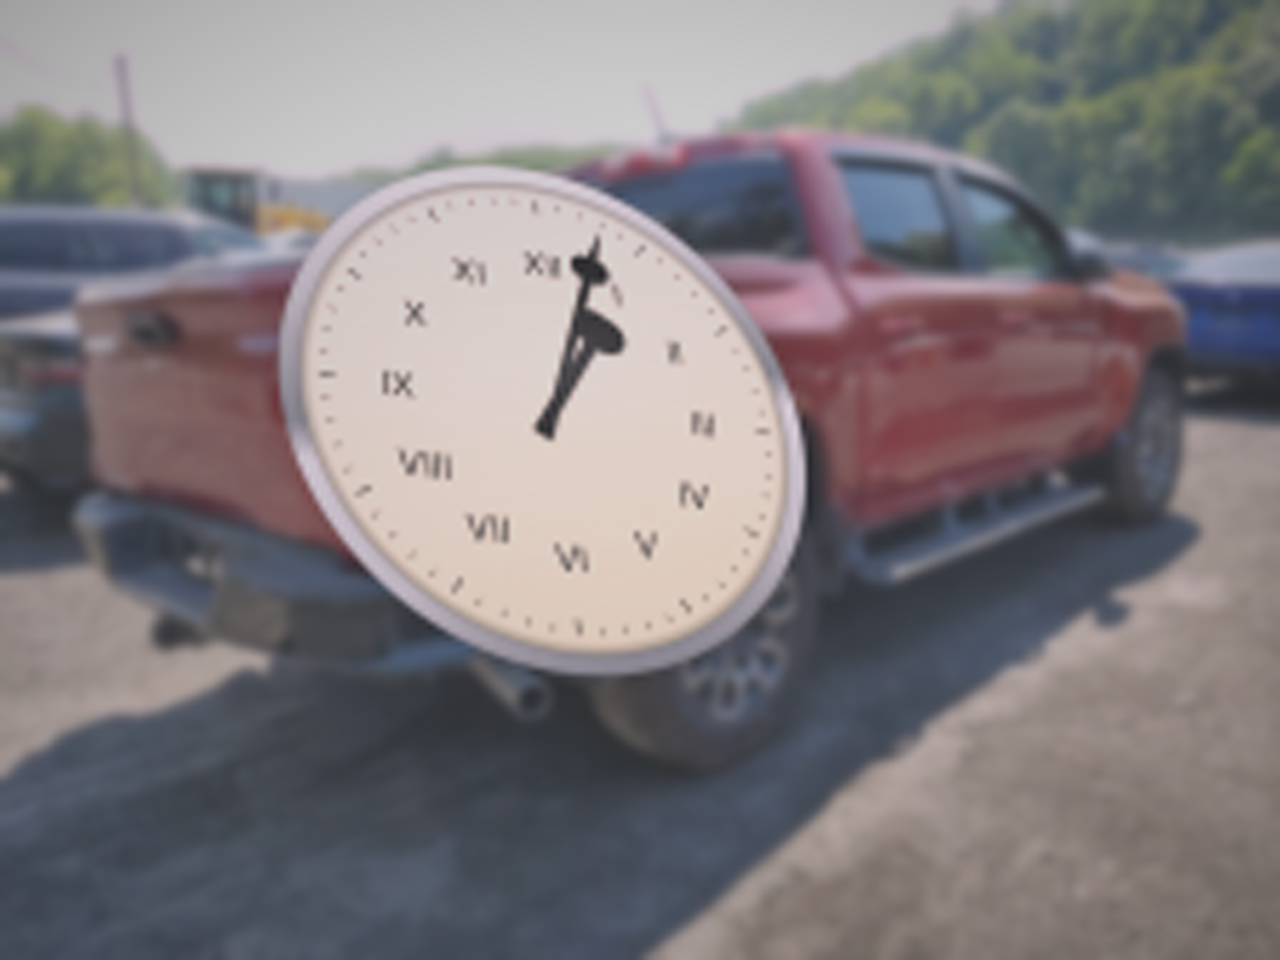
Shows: h=1 m=3
